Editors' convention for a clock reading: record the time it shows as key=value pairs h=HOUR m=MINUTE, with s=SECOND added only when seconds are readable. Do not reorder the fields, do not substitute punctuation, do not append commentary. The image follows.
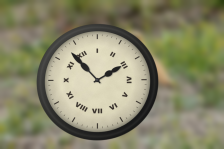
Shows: h=2 m=58
